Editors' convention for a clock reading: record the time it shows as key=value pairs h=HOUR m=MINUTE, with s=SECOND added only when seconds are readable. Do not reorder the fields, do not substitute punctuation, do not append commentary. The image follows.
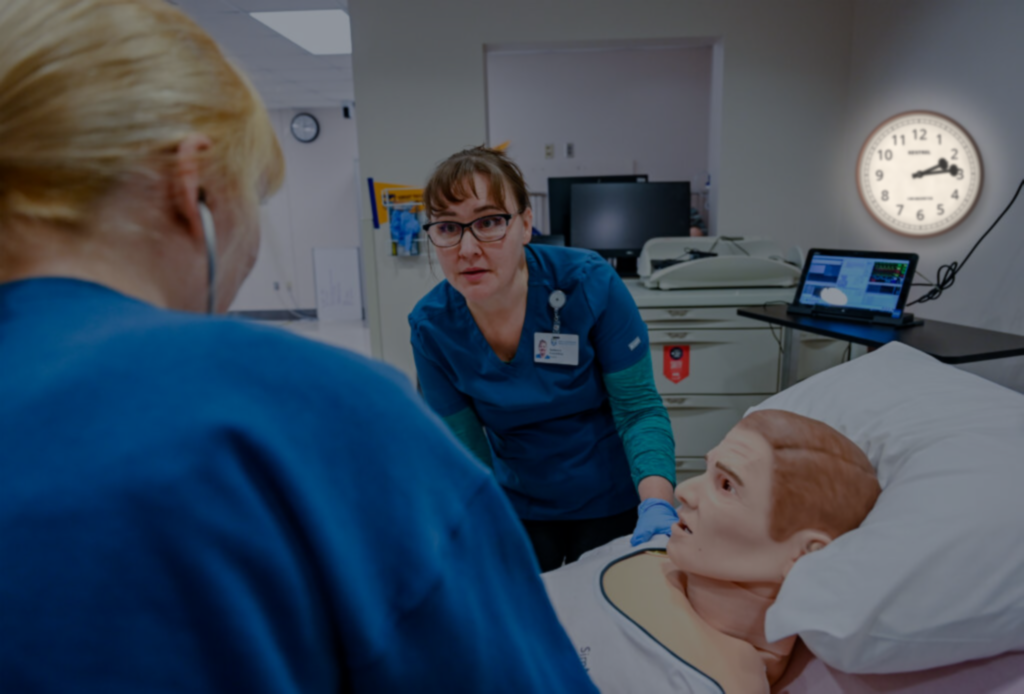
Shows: h=2 m=14
